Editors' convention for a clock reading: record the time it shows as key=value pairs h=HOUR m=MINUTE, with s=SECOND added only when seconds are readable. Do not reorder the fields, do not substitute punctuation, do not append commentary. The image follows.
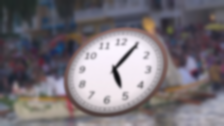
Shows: h=5 m=5
